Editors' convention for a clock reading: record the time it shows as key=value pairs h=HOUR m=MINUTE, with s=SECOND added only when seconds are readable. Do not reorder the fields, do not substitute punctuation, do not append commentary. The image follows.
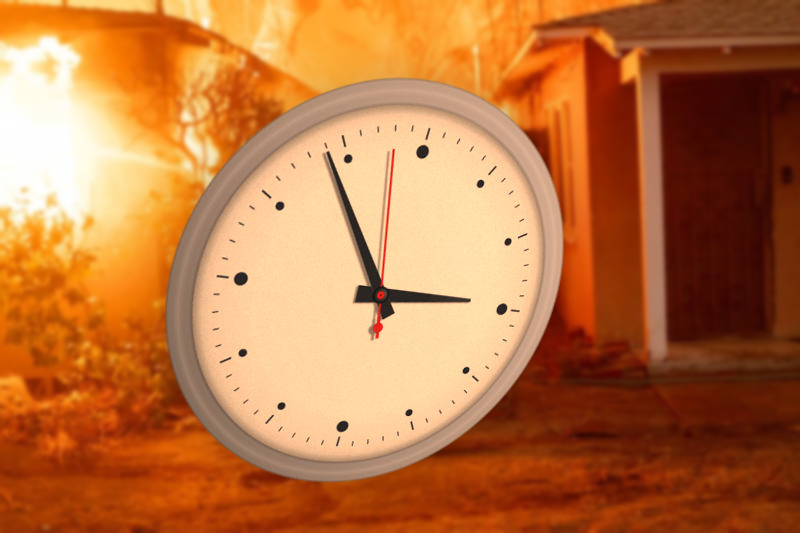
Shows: h=2 m=53 s=58
